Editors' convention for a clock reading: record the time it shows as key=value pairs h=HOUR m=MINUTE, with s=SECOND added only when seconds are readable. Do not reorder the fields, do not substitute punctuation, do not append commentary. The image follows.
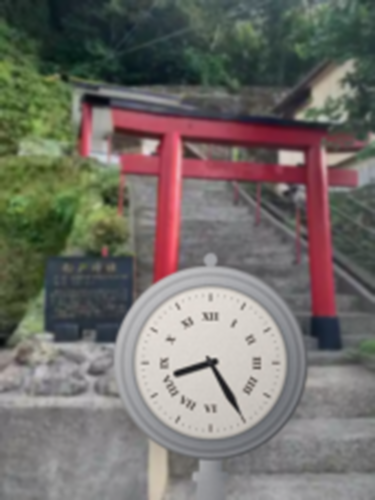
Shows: h=8 m=25
